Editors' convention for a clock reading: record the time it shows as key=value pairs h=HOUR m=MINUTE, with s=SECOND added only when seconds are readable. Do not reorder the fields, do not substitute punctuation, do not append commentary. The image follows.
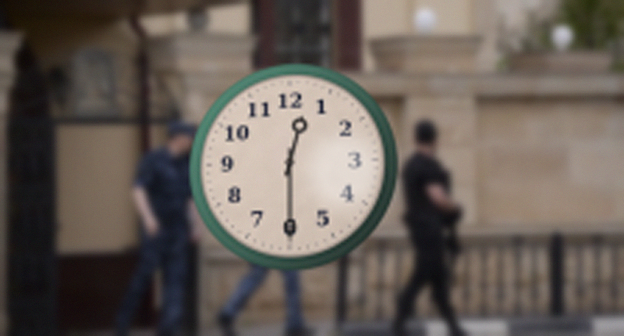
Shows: h=12 m=30
